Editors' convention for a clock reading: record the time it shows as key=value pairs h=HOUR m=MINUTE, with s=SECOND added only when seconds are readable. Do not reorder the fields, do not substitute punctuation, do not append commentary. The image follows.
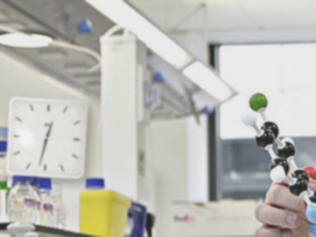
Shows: h=12 m=32
